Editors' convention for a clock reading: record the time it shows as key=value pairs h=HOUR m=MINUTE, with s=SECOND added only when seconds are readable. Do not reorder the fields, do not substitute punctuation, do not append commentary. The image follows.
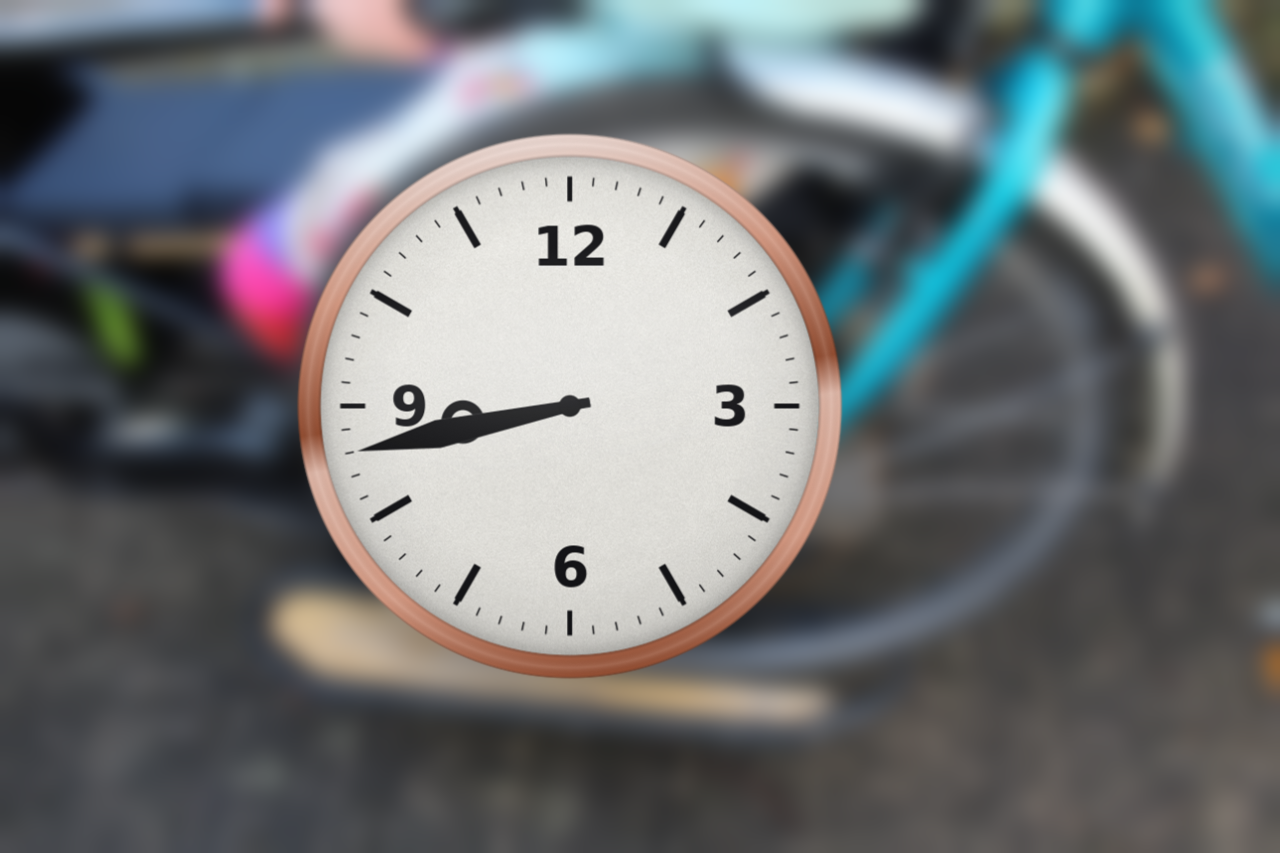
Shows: h=8 m=43
